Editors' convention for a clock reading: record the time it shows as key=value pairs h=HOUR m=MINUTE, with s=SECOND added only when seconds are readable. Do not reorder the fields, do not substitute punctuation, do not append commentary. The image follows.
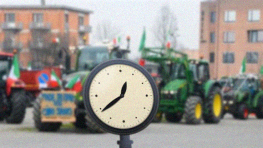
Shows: h=12 m=39
